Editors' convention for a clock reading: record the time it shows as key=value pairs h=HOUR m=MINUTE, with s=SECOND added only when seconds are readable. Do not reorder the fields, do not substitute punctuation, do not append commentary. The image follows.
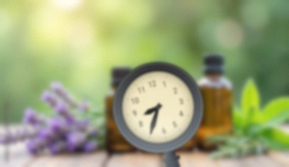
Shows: h=8 m=35
